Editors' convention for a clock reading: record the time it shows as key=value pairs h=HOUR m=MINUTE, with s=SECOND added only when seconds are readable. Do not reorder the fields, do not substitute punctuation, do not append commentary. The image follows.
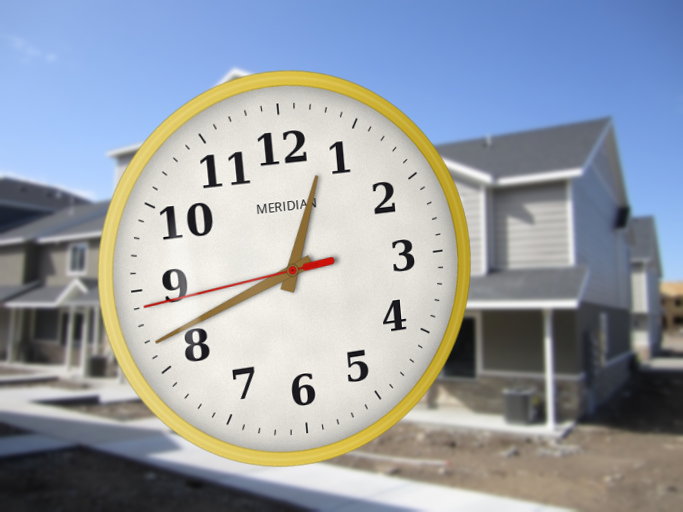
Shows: h=12 m=41 s=44
